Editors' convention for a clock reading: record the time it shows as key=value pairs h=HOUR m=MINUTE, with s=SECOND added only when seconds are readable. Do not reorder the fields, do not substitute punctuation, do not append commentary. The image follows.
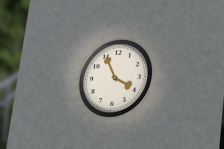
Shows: h=3 m=55
